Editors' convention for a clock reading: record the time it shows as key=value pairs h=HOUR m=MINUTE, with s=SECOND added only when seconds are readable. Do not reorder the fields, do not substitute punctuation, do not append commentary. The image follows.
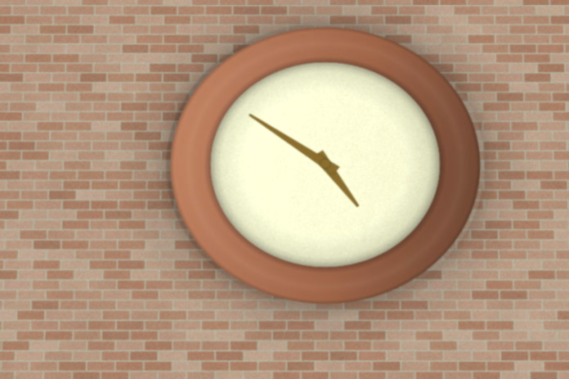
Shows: h=4 m=51
